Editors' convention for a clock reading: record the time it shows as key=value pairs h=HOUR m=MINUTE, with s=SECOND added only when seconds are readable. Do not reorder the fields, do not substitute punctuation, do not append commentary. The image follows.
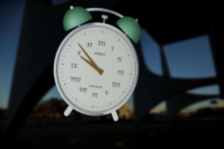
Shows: h=9 m=52
